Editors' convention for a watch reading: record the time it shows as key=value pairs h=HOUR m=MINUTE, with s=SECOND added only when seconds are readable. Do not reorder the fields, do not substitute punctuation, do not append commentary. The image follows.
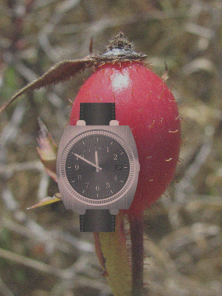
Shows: h=11 m=50
